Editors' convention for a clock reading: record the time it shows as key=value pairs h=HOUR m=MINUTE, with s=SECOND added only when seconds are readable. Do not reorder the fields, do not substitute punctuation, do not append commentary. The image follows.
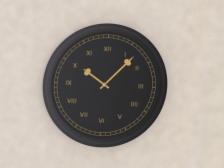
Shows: h=10 m=7
